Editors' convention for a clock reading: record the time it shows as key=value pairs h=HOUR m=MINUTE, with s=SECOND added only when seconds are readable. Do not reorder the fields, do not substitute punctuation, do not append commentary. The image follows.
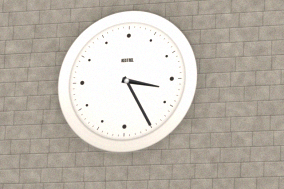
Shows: h=3 m=25
